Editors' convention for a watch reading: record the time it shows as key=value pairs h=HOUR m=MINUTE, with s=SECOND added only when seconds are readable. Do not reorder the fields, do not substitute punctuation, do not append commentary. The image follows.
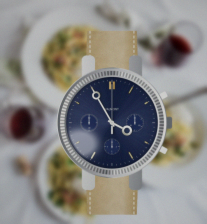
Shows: h=3 m=55
